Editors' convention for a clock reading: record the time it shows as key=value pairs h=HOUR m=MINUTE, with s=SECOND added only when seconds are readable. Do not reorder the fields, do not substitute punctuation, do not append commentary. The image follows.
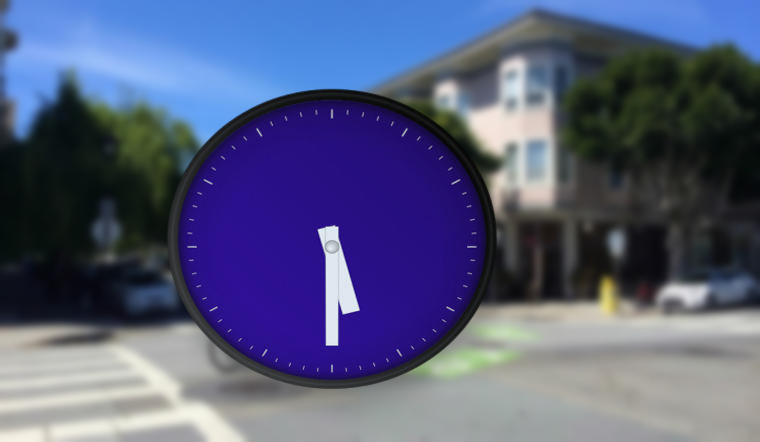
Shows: h=5 m=30
